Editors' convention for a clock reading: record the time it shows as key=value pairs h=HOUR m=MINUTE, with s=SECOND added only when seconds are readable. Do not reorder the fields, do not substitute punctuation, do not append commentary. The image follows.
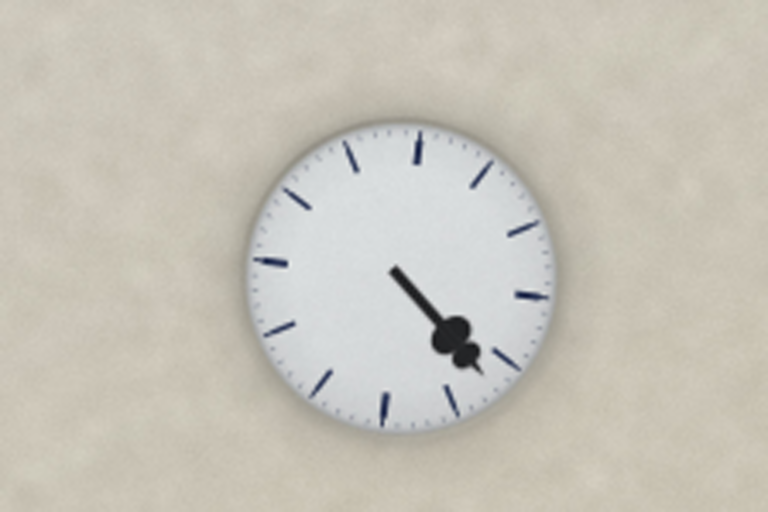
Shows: h=4 m=22
